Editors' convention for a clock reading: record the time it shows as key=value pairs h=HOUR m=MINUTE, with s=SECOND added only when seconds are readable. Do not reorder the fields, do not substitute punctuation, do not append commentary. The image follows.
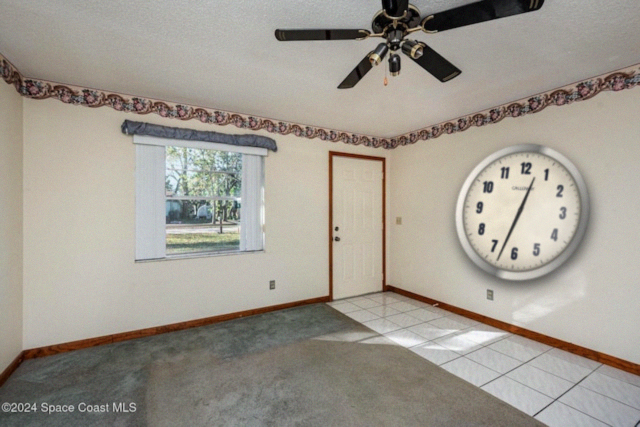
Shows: h=12 m=33
